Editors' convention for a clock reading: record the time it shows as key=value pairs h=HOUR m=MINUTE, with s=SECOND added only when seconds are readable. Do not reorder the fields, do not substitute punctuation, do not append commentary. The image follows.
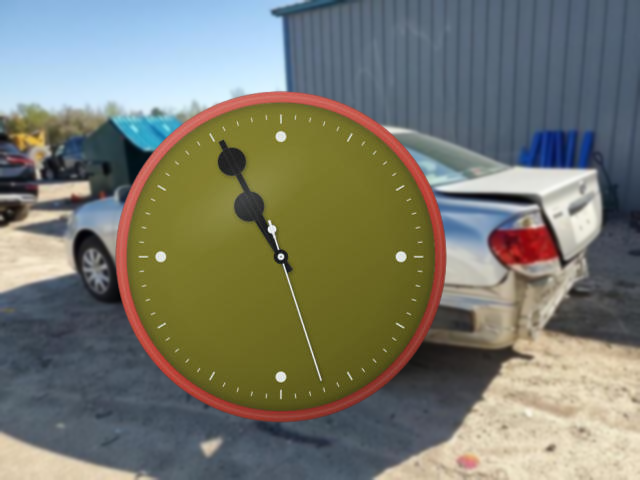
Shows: h=10 m=55 s=27
